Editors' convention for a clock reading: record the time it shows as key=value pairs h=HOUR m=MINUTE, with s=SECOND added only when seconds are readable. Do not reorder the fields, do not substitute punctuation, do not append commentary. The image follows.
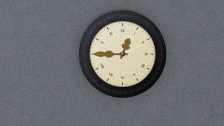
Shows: h=12 m=45
